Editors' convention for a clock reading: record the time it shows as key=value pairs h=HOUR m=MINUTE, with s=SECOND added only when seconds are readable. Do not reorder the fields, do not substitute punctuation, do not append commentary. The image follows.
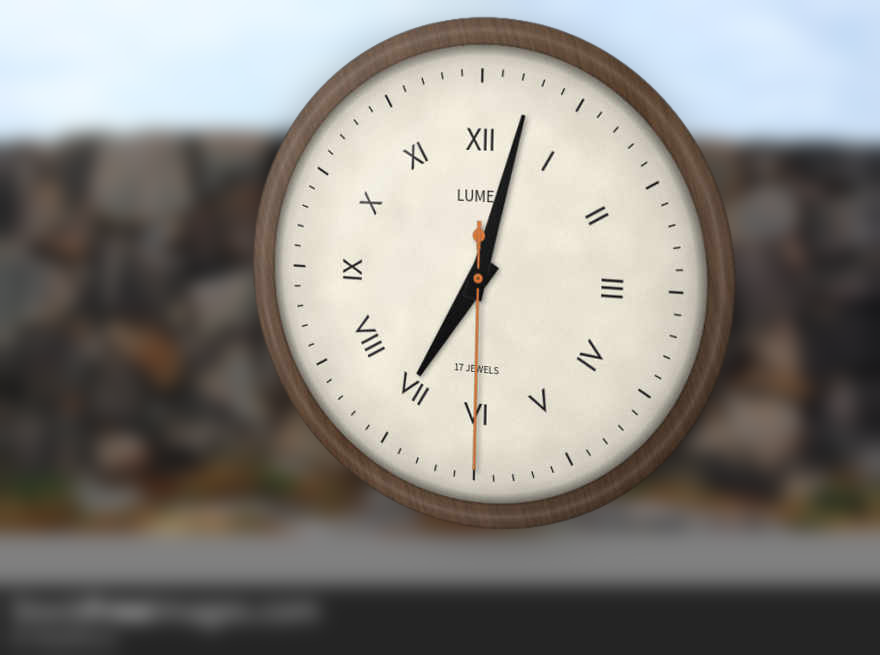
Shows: h=7 m=2 s=30
